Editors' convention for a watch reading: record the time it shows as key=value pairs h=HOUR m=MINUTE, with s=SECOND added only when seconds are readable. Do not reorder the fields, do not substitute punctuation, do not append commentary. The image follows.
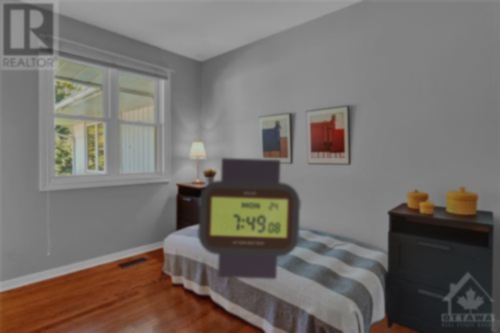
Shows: h=7 m=49
